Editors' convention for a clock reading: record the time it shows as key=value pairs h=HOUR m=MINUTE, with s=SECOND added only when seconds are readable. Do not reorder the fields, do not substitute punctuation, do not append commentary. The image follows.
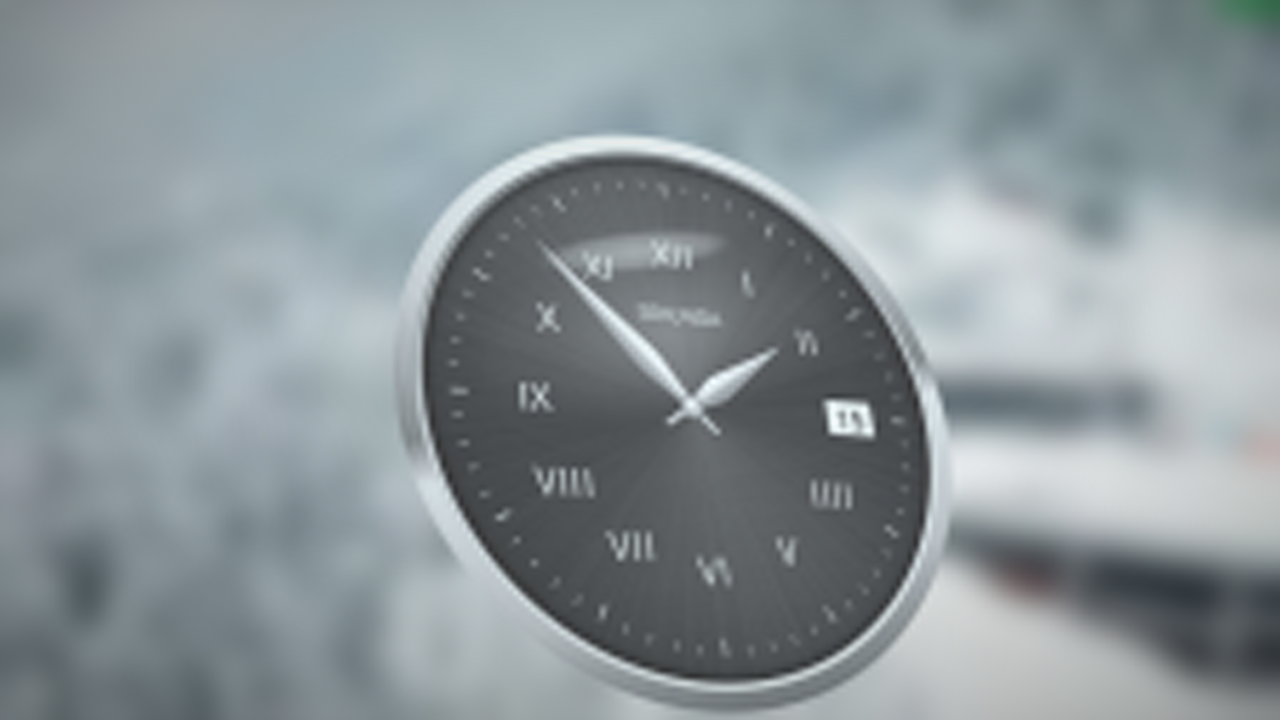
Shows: h=1 m=53
